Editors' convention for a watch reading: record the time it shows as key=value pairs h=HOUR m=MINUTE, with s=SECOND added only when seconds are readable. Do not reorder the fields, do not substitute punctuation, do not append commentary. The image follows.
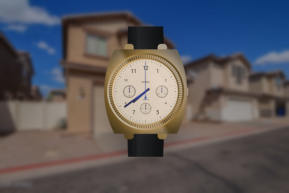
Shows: h=7 m=39
